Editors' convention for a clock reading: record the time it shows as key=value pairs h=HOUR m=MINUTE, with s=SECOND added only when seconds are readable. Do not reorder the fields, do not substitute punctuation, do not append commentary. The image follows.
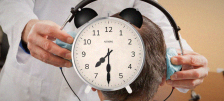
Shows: h=7 m=30
